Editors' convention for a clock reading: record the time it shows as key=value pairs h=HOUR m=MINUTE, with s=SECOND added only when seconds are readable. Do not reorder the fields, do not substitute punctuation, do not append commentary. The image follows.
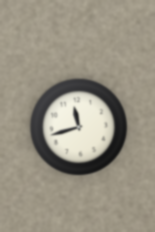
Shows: h=11 m=43
